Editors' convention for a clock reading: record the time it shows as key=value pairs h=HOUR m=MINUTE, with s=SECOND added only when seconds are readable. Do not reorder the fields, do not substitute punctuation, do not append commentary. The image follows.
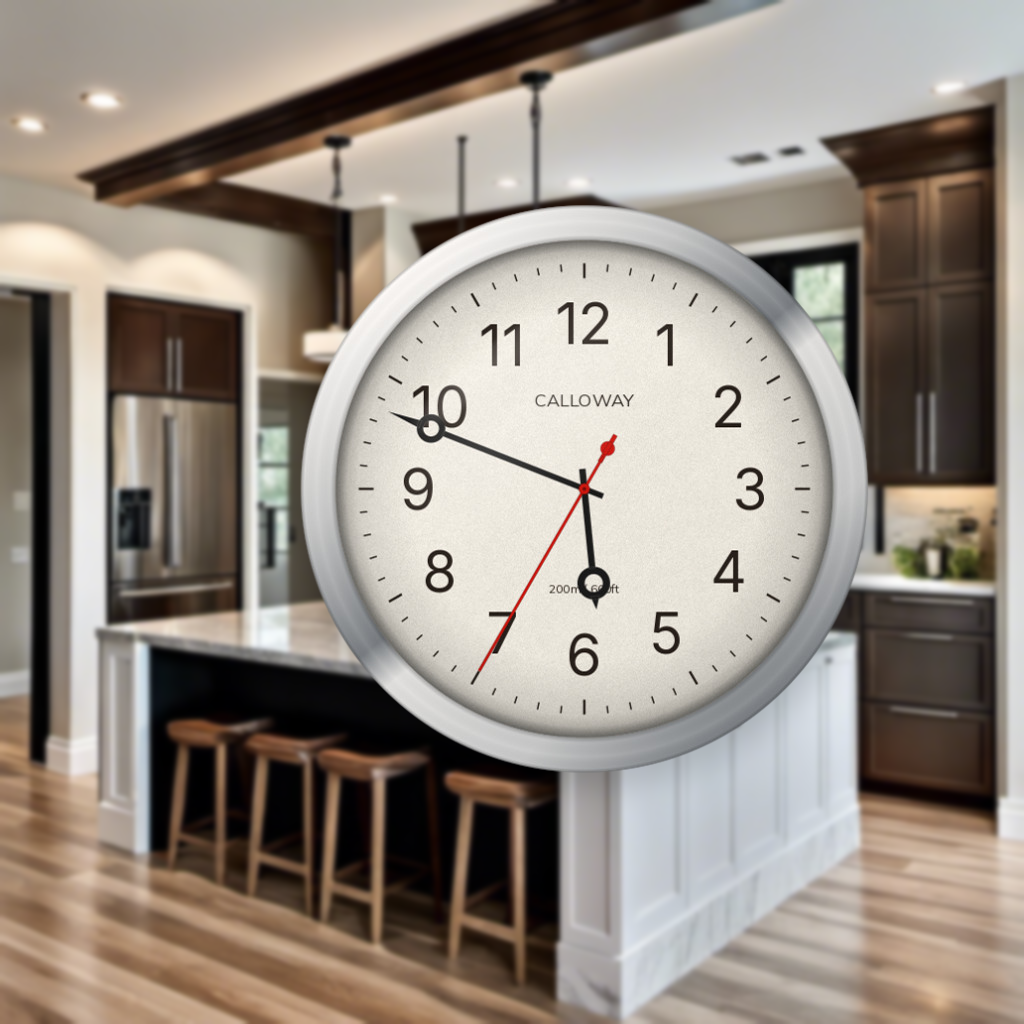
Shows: h=5 m=48 s=35
